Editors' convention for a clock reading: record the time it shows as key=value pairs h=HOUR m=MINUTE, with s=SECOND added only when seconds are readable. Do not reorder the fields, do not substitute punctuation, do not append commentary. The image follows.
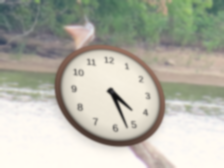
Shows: h=4 m=27
